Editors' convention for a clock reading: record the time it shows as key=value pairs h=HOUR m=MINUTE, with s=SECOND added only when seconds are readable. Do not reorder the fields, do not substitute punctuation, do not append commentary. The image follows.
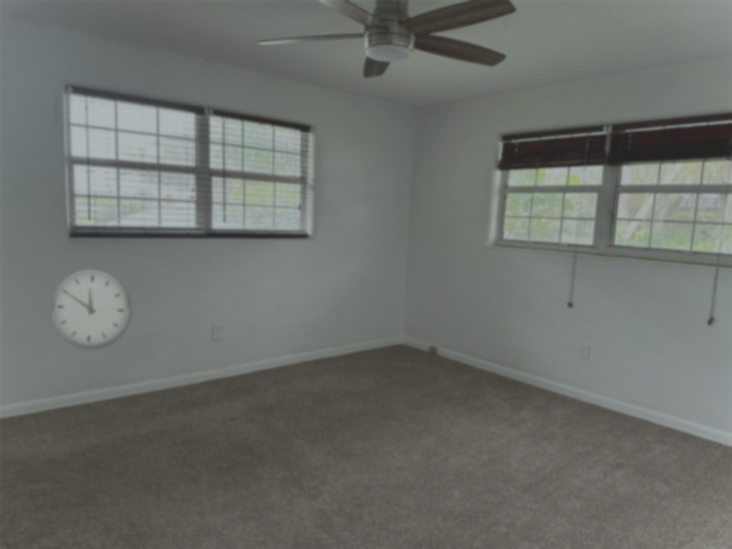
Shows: h=11 m=50
